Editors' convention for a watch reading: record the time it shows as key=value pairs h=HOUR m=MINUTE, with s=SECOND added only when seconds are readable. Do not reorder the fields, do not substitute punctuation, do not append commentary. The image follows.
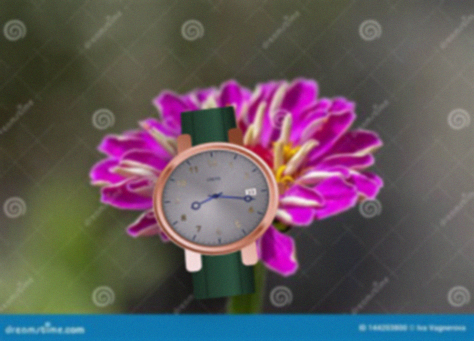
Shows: h=8 m=17
